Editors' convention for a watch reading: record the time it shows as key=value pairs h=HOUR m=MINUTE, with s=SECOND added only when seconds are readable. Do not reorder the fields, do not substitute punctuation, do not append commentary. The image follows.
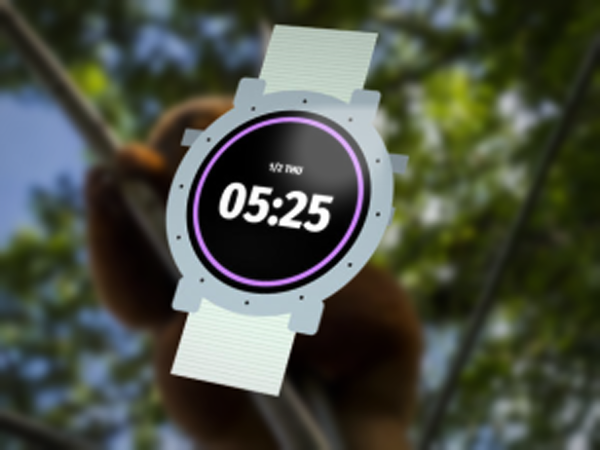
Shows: h=5 m=25
